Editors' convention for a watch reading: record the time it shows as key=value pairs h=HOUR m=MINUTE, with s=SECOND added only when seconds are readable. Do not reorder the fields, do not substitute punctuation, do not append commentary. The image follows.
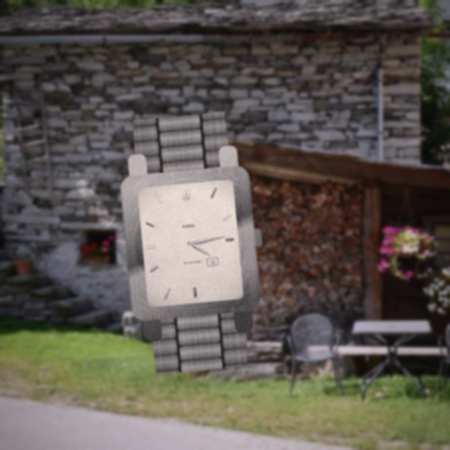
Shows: h=4 m=14
